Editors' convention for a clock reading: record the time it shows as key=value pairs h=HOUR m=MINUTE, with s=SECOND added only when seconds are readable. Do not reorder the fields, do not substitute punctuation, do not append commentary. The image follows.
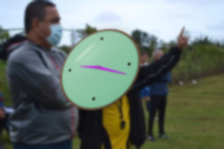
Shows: h=9 m=18
